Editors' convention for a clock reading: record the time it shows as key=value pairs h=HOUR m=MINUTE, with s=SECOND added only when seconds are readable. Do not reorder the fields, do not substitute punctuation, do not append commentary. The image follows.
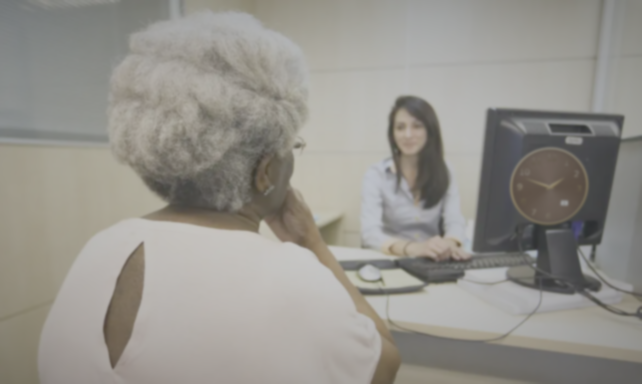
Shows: h=1 m=48
